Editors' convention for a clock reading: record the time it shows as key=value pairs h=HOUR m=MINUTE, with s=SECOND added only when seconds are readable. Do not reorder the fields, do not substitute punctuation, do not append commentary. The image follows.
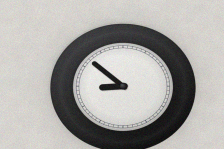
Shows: h=8 m=52
